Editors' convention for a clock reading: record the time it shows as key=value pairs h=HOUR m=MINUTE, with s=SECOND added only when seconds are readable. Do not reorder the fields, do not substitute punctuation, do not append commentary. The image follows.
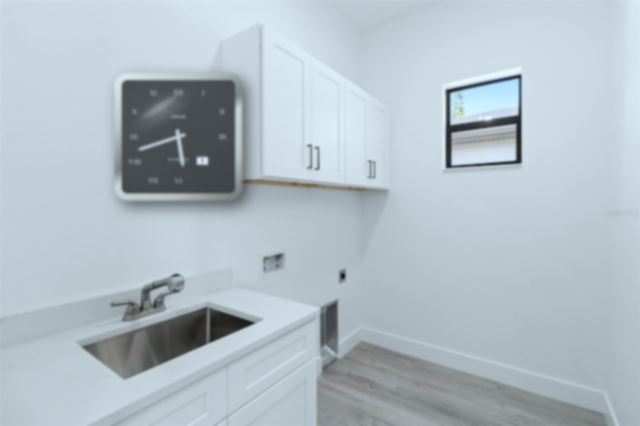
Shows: h=5 m=42
